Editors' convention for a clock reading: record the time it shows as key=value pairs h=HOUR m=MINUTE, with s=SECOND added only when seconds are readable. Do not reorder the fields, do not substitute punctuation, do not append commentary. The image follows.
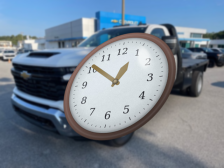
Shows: h=12 m=51
